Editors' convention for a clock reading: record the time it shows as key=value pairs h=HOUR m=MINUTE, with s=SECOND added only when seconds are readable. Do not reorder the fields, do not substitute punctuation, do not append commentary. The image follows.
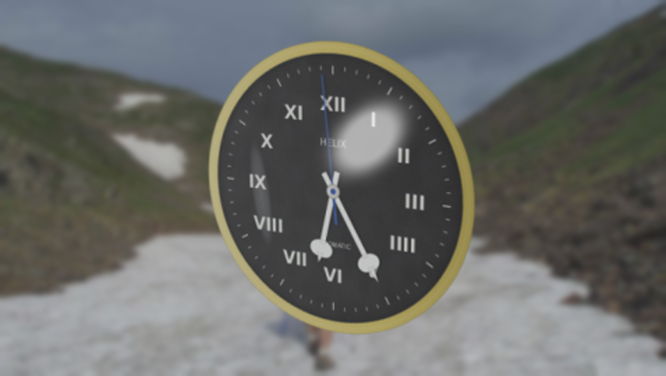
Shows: h=6 m=24 s=59
